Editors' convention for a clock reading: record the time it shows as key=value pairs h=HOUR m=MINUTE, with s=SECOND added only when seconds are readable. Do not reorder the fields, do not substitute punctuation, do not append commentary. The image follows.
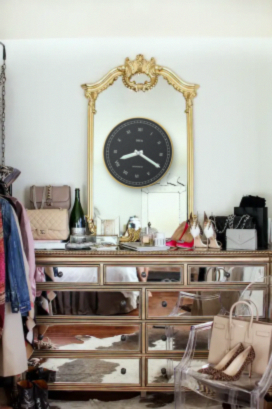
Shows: h=8 m=20
